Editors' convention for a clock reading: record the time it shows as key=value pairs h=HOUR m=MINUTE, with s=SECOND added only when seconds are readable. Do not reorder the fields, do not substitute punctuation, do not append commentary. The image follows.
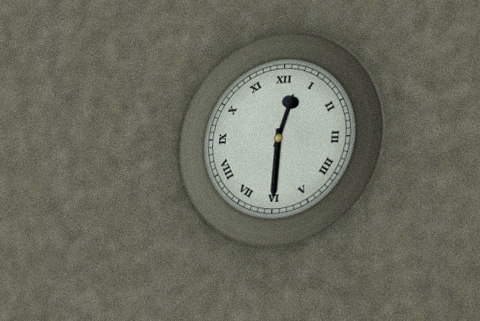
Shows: h=12 m=30
